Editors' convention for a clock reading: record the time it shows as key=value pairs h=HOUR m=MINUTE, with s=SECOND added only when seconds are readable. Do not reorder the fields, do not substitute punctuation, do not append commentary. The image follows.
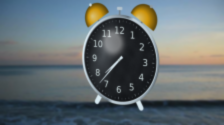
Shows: h=7 m=37
